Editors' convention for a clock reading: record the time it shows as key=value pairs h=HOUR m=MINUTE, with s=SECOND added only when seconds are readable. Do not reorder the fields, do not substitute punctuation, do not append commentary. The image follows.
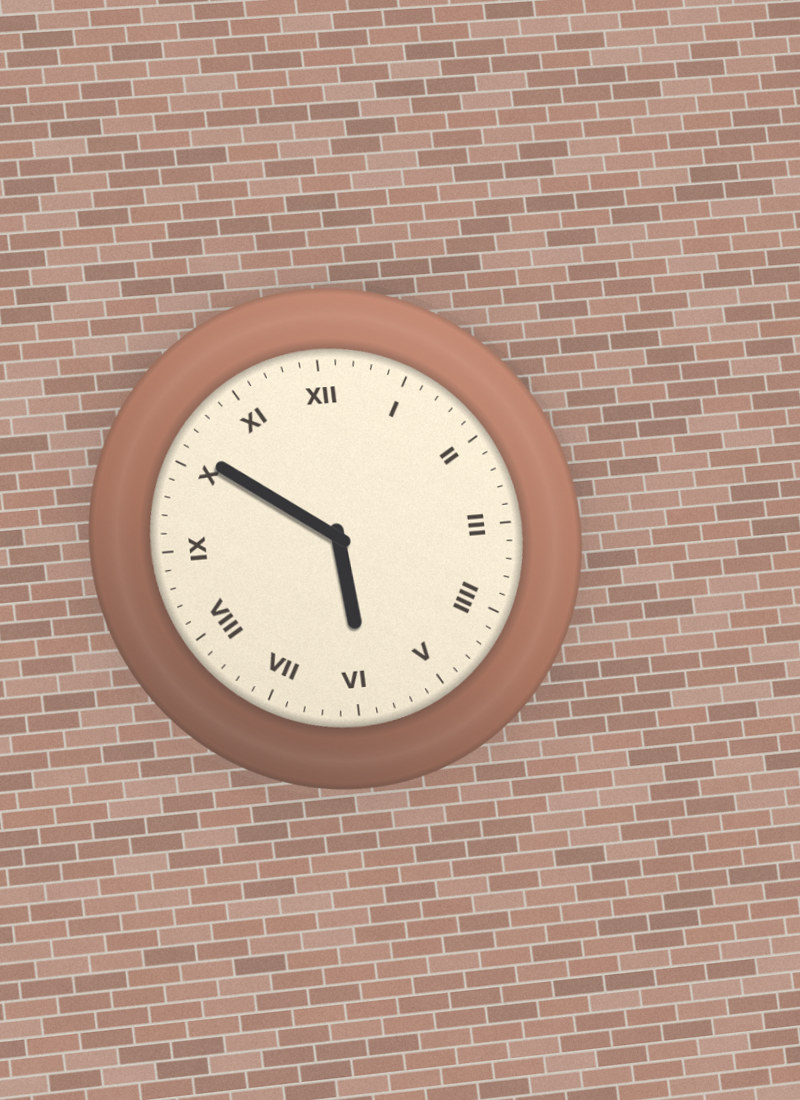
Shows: h=5 m=51
